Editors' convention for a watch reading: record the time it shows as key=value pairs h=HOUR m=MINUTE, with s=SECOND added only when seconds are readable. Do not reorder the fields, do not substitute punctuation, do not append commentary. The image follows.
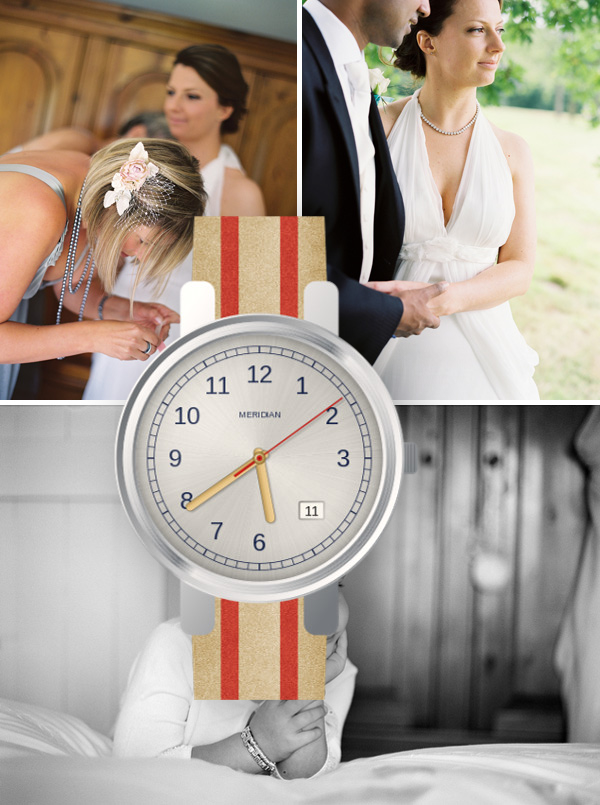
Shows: h=5 m=39 s=9
